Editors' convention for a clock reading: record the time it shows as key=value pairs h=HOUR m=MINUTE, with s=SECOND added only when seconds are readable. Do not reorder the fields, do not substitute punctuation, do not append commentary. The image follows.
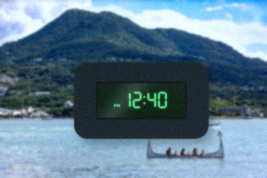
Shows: h=12 m=40
